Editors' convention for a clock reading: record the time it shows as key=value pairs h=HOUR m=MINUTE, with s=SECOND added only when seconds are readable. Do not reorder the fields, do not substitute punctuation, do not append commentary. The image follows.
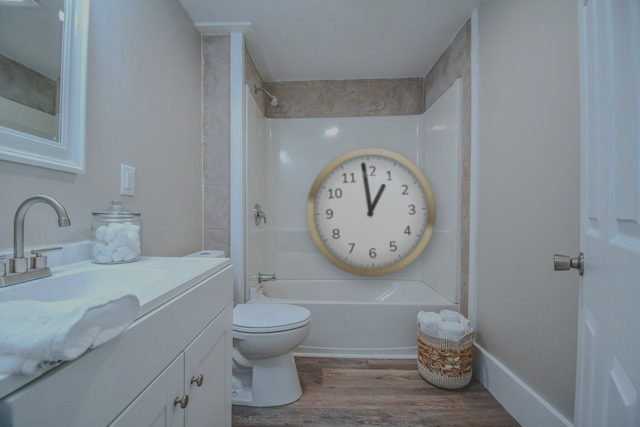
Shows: h=12 m=59
